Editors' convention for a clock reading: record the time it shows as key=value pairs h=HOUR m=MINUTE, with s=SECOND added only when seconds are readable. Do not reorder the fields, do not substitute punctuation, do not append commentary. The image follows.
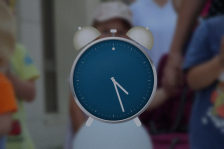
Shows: h=4 m=27
